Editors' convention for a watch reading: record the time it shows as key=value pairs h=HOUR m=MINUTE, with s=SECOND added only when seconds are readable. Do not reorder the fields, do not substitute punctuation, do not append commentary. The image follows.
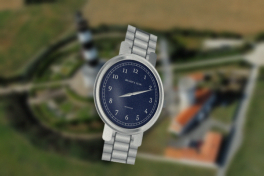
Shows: h=8 m=11
